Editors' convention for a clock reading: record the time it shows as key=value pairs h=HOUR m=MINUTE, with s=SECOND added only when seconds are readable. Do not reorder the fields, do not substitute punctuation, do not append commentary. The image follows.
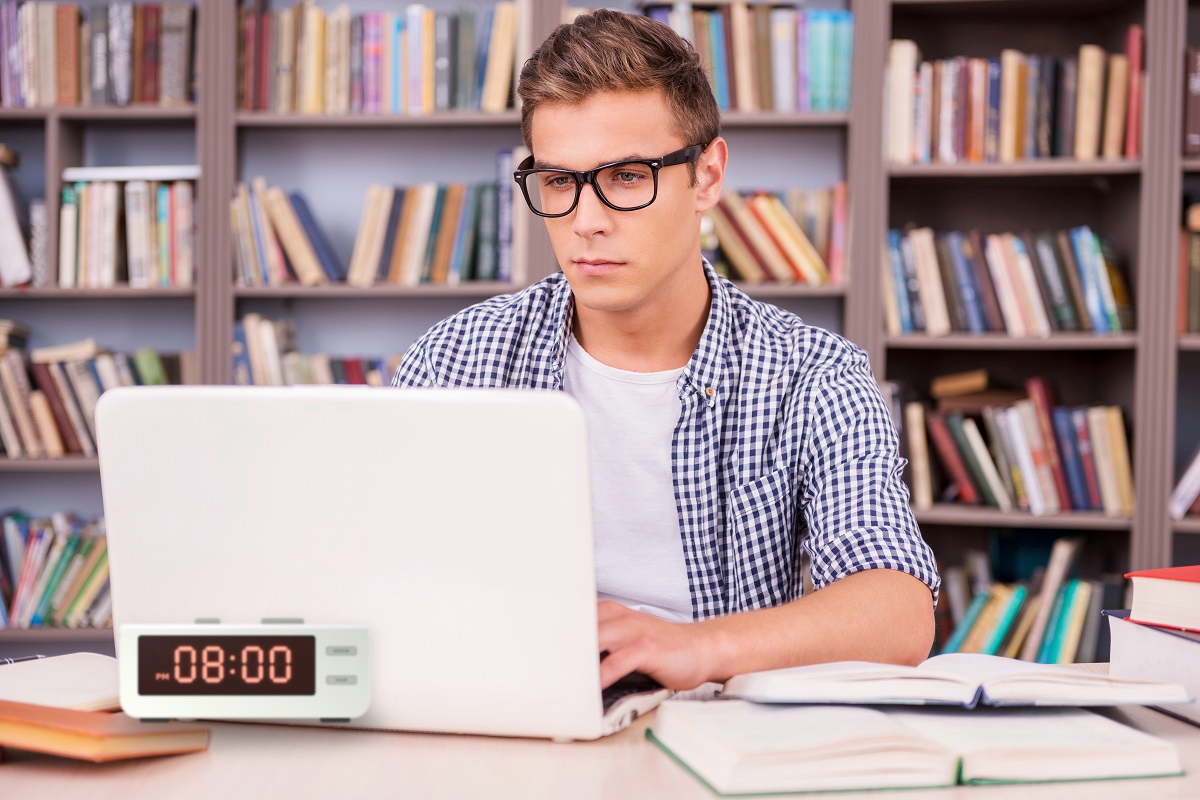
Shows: h=8 m=0
